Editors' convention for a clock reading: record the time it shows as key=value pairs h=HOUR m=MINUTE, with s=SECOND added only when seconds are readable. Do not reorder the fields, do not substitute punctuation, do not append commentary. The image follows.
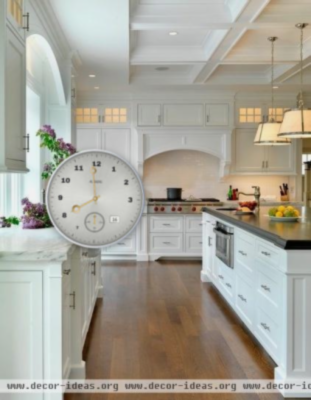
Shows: h=7 m=59
